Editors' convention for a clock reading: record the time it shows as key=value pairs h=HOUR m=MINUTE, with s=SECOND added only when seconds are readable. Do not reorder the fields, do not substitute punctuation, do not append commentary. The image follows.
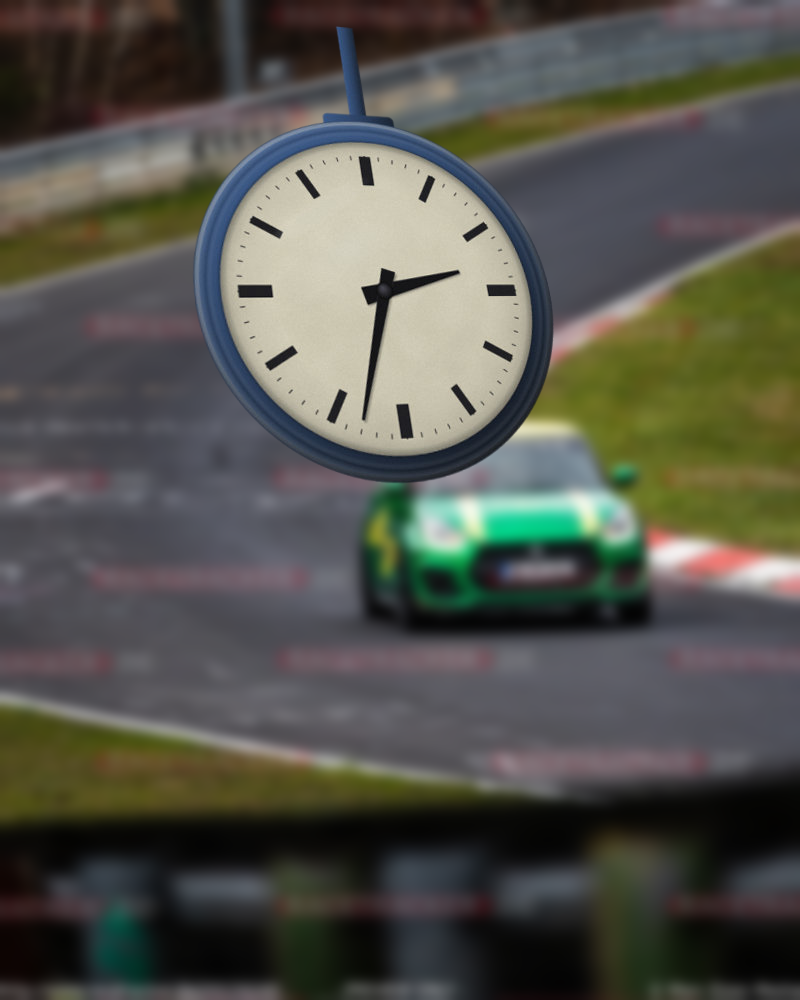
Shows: h=2 m=33
